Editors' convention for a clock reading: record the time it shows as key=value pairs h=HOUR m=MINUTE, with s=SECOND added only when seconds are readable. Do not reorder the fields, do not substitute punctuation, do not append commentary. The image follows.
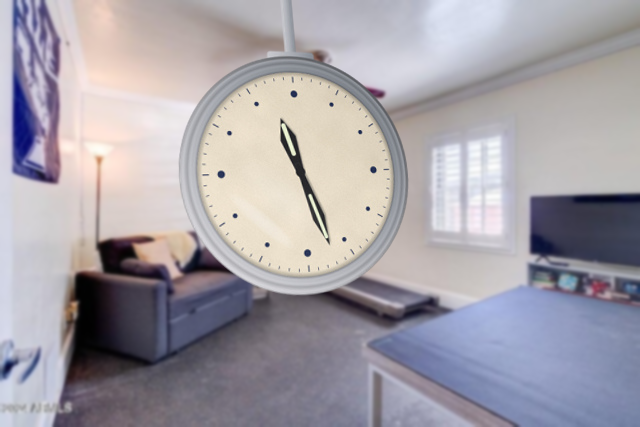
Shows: h=11 m=27
